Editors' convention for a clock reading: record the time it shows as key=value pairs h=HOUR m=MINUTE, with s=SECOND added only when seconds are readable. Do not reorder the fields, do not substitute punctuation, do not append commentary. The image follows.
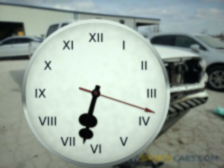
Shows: h=6 m=32 s=18
